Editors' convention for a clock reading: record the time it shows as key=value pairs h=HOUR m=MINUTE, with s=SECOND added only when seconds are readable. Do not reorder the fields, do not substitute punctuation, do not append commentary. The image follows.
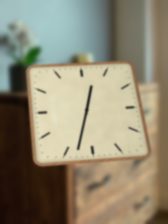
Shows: h=12 m=33
